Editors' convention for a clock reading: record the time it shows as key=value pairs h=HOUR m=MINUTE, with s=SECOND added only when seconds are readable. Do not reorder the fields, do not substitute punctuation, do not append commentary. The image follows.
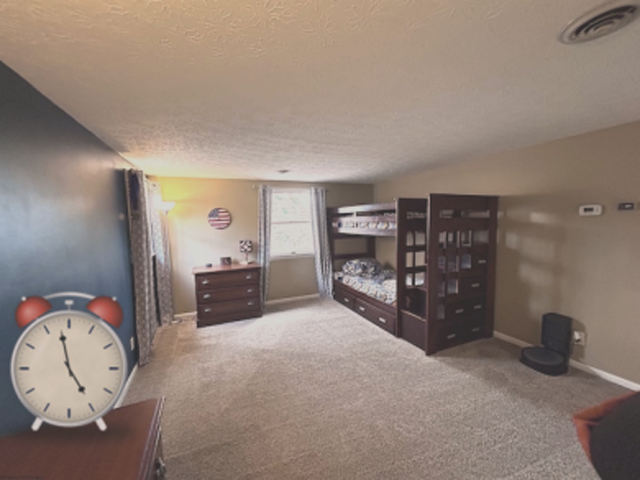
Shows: h=4 m=58
